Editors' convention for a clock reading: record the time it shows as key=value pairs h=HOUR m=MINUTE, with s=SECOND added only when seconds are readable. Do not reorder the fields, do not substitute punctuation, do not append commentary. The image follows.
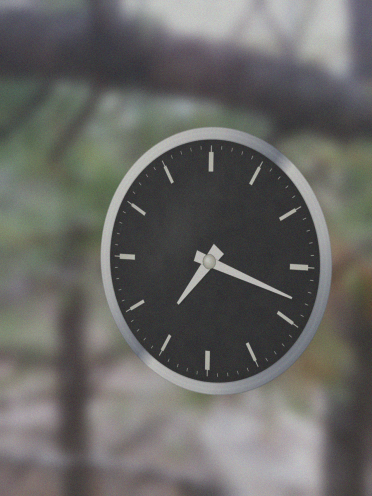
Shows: h=7 m=18
